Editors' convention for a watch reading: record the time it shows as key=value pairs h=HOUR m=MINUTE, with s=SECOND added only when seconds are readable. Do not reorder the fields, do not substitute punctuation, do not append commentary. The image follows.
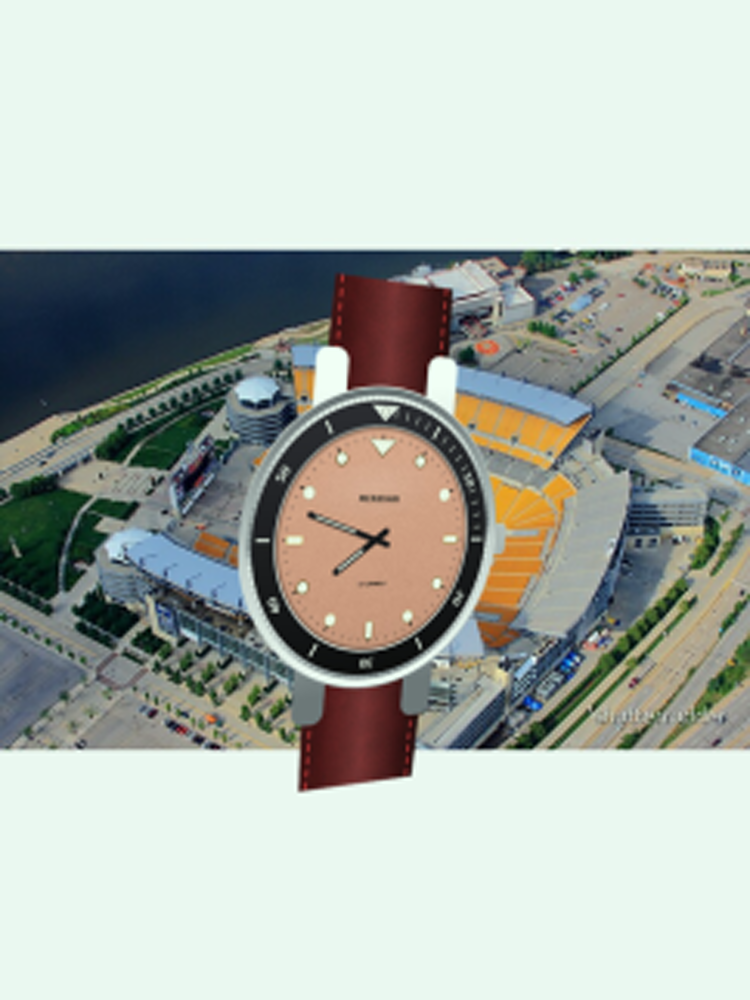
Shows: h=7 m=48
